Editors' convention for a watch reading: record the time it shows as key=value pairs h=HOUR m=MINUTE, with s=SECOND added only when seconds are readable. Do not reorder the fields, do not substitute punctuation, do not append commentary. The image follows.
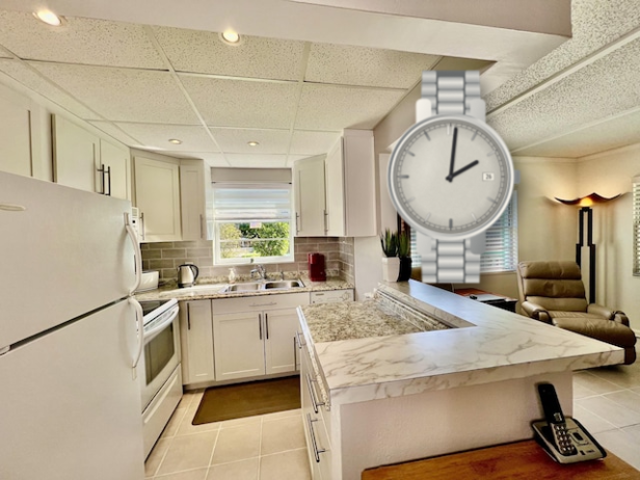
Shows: h=2 m=1
